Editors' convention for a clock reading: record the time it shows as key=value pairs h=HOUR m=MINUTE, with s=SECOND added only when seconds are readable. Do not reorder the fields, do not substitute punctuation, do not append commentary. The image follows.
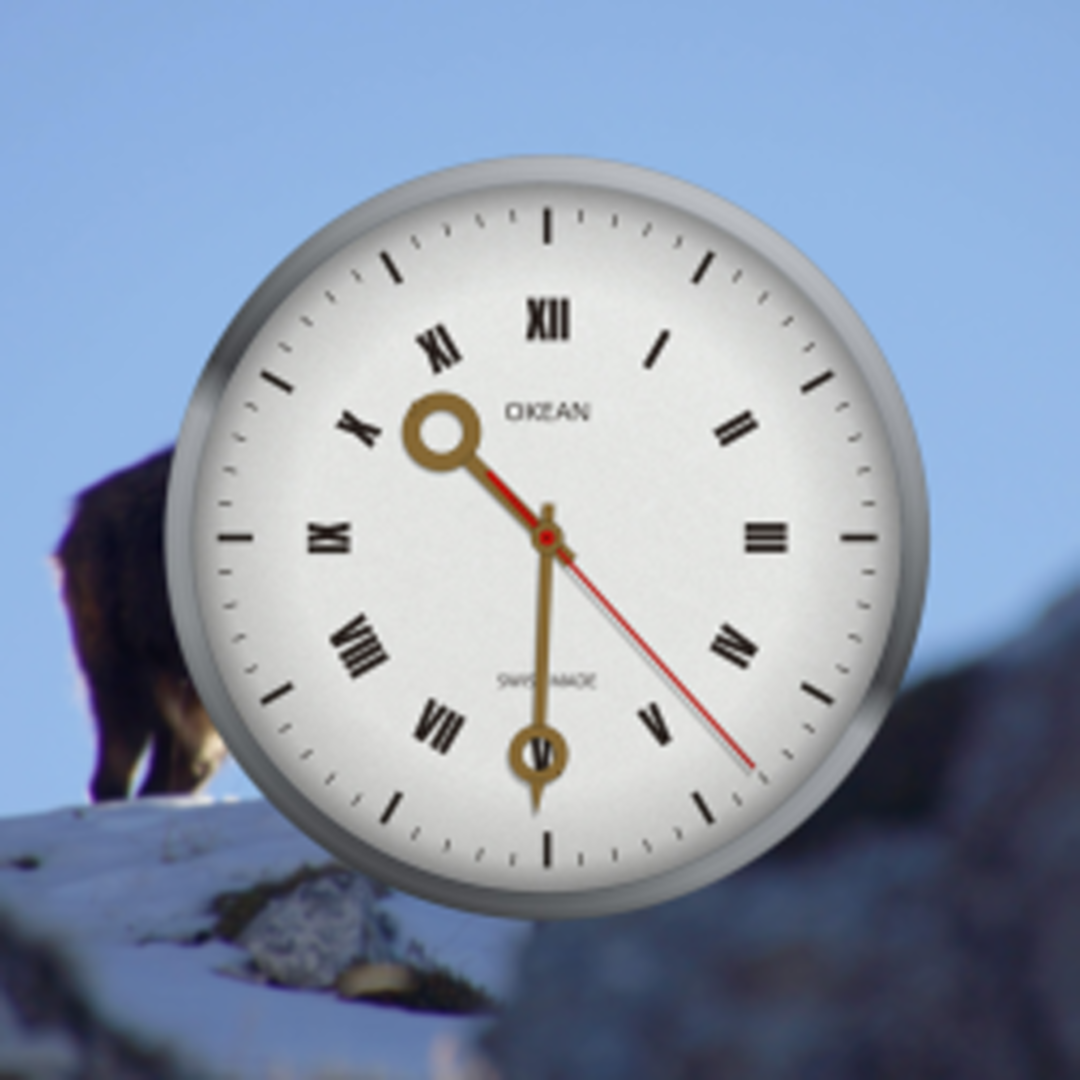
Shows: h=10 m=30 s=23
